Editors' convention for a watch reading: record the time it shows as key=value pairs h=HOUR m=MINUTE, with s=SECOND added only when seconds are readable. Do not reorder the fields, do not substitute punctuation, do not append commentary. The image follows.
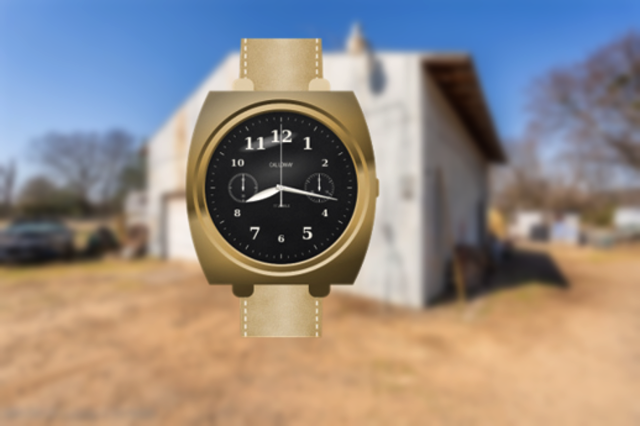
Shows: h=8 m=17
